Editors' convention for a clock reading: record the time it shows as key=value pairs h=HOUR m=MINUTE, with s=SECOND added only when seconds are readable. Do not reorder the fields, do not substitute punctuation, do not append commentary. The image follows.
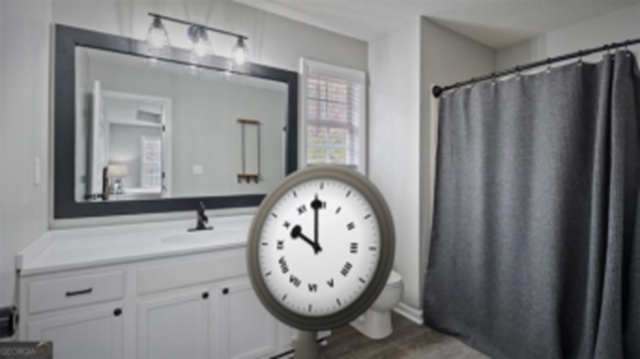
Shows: h=9 m=59
